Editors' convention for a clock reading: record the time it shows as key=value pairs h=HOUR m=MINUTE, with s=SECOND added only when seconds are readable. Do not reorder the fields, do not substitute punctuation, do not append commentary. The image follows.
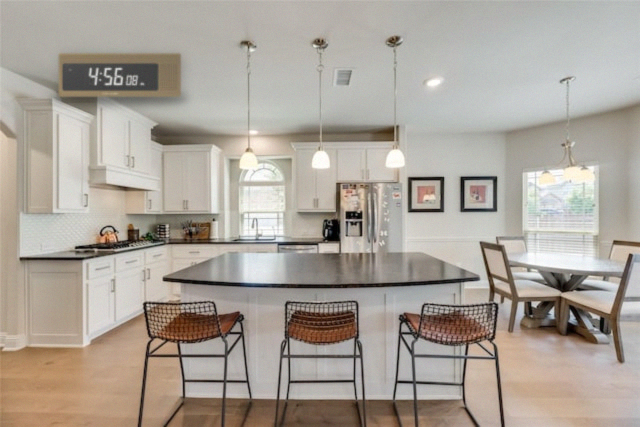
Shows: h=4 m=56
